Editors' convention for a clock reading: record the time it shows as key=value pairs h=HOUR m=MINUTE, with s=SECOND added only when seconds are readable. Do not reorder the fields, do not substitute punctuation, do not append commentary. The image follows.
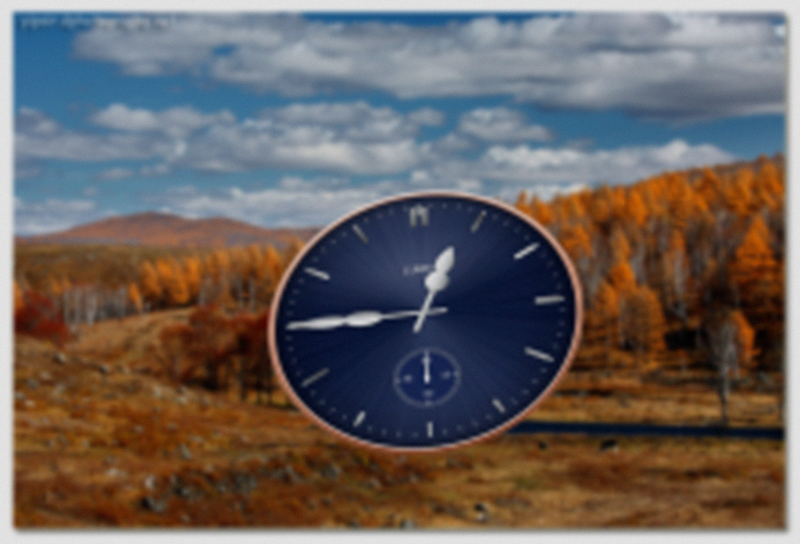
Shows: h=12 m=45
